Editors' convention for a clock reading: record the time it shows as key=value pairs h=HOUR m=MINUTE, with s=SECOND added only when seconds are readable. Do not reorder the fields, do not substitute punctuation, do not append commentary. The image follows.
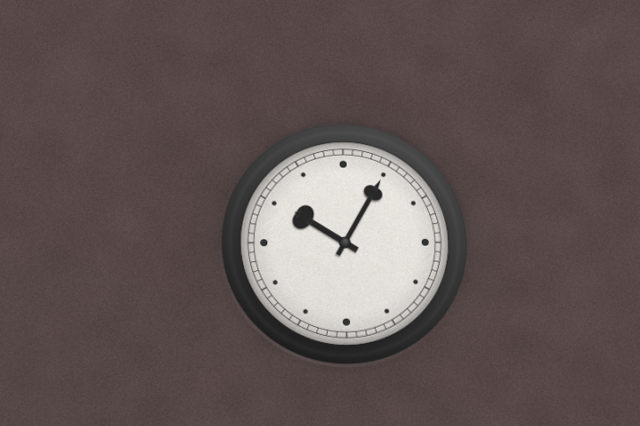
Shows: h=10 m=5
